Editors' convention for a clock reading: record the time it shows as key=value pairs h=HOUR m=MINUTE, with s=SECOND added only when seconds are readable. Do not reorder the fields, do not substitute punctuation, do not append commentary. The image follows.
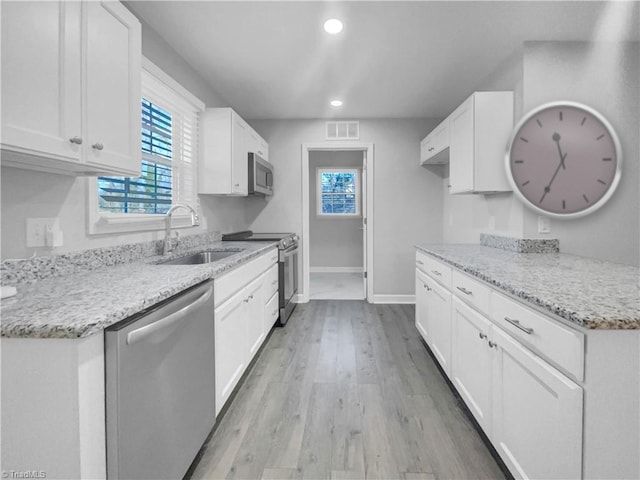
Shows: h=11 m=35
